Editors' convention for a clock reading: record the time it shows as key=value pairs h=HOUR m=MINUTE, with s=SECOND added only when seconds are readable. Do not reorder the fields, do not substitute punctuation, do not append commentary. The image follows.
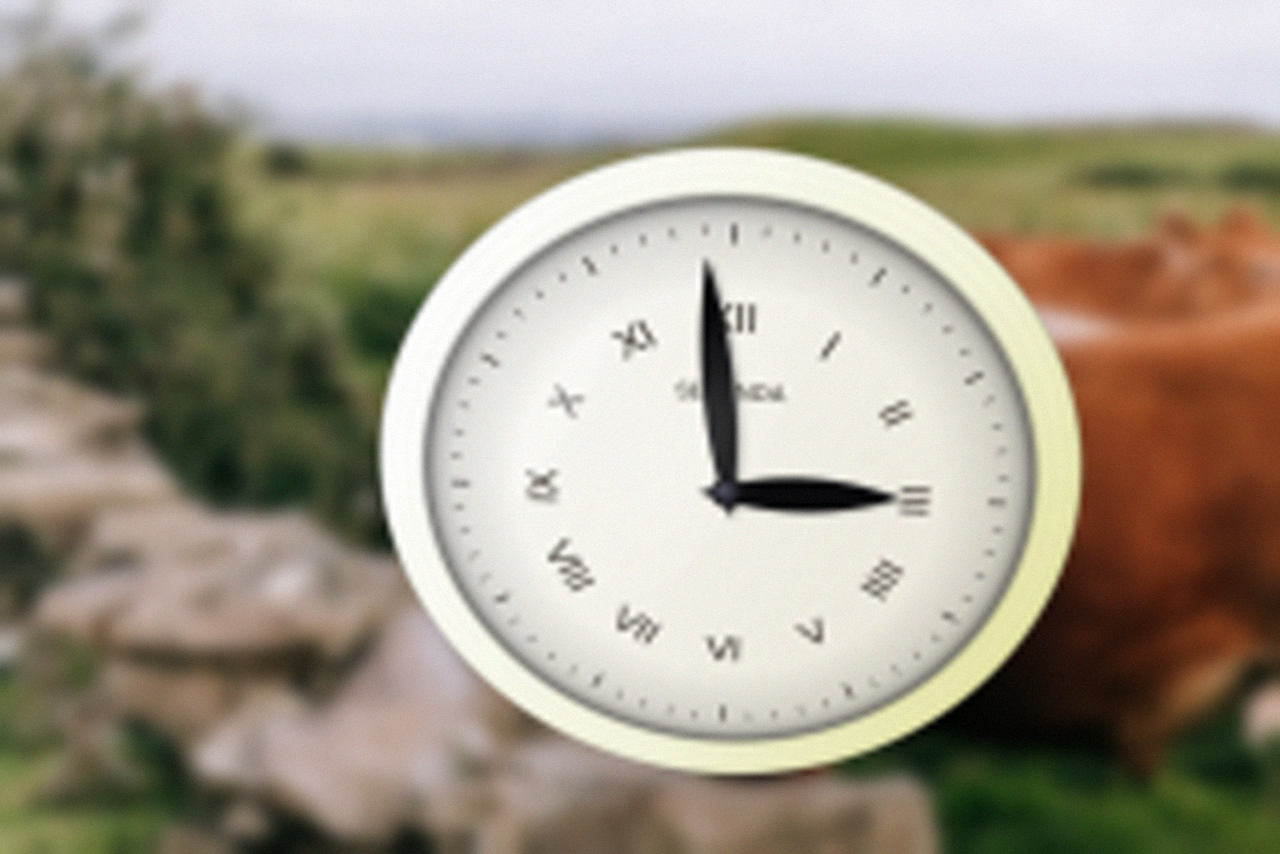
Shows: h=2 m=59
